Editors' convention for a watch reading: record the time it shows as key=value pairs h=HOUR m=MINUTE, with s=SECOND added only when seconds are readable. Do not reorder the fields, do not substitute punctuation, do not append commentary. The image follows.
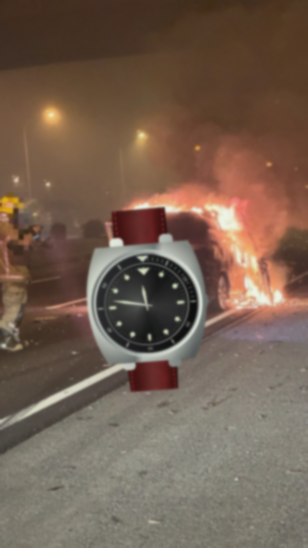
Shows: h=11 m=47
